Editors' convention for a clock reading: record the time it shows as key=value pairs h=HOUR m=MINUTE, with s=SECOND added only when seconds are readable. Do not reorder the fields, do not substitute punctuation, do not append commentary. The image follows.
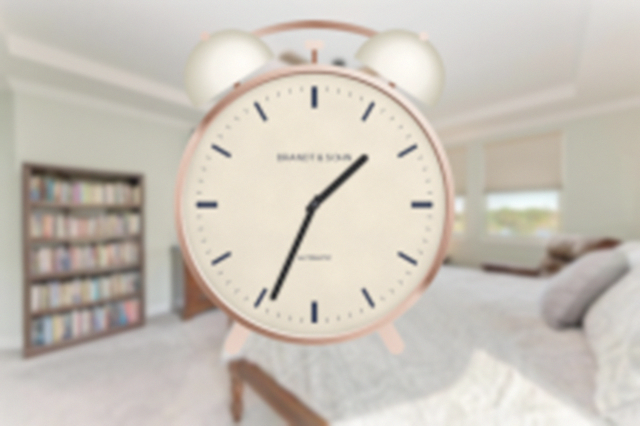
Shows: h=1 m=34
